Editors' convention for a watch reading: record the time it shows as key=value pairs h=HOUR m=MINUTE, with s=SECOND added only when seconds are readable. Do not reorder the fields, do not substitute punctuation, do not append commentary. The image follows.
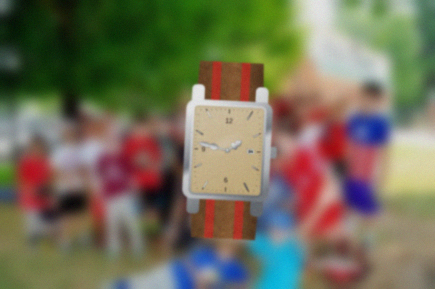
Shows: h=1 m=47
